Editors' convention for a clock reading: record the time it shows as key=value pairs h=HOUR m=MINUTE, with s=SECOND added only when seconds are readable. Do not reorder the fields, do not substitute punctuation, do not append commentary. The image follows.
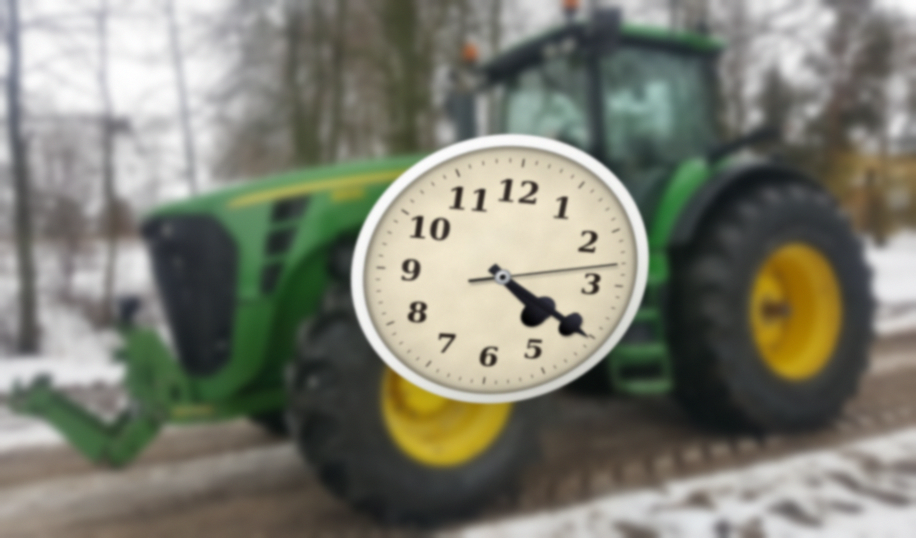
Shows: h=4 m=20 s=13
